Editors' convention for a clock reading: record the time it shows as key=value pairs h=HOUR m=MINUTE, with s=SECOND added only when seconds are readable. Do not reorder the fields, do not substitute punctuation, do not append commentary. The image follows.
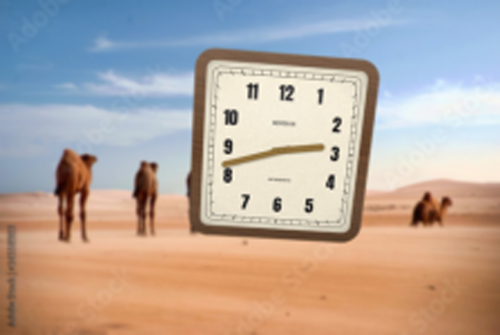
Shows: h=2 m=42
